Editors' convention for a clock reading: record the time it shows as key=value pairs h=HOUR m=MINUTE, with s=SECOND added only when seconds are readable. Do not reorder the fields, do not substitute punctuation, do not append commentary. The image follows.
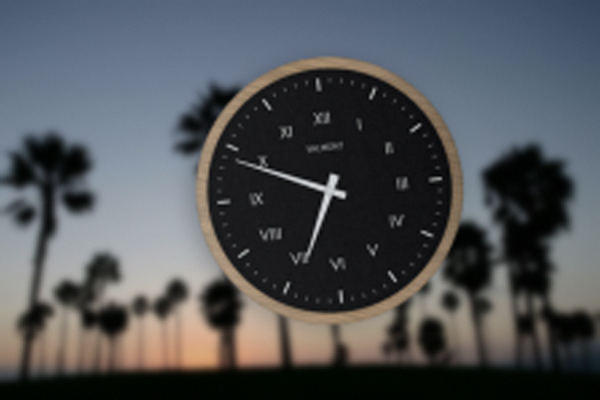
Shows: h=6 m=49
